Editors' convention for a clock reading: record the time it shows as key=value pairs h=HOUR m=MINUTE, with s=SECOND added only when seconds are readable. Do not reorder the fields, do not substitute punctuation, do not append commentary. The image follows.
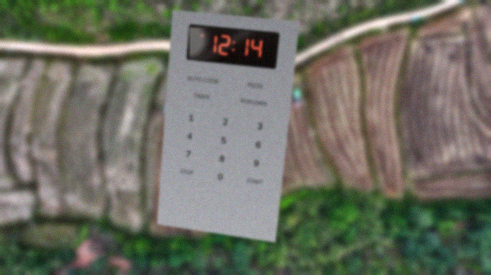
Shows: h=12 m=14
